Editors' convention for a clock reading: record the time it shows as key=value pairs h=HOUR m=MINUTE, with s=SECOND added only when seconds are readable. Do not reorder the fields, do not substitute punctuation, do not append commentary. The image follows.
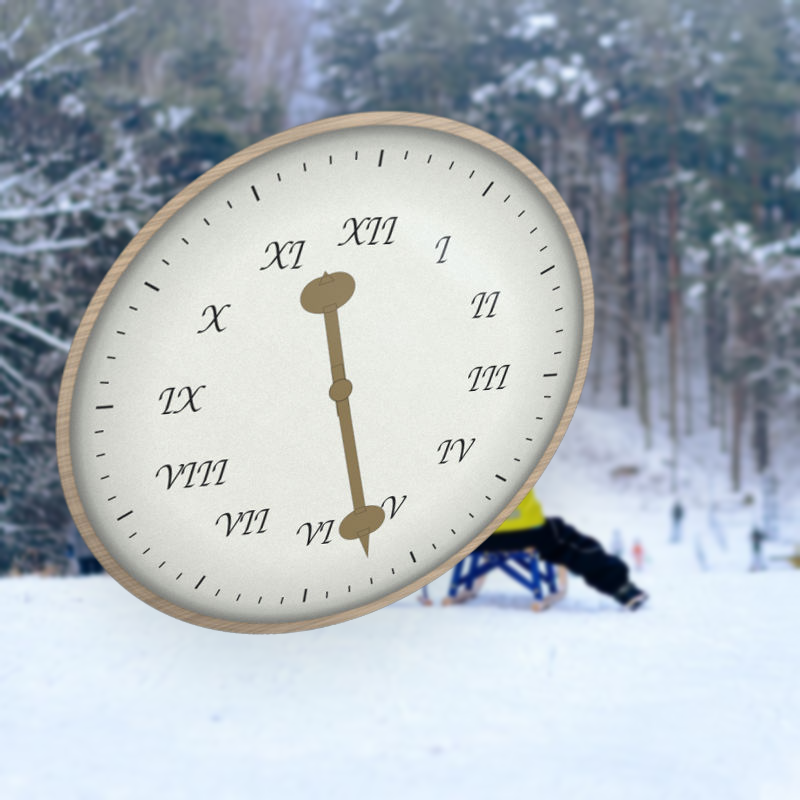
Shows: h=11 m=27
